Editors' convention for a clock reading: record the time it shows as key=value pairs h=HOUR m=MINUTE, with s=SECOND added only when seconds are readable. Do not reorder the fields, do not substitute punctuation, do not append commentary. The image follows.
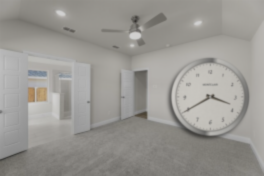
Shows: h=3 m=40
